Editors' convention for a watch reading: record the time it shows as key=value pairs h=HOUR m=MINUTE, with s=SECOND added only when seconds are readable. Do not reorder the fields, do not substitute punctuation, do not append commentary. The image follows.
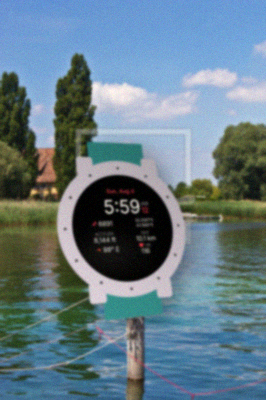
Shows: h=5 m=59
